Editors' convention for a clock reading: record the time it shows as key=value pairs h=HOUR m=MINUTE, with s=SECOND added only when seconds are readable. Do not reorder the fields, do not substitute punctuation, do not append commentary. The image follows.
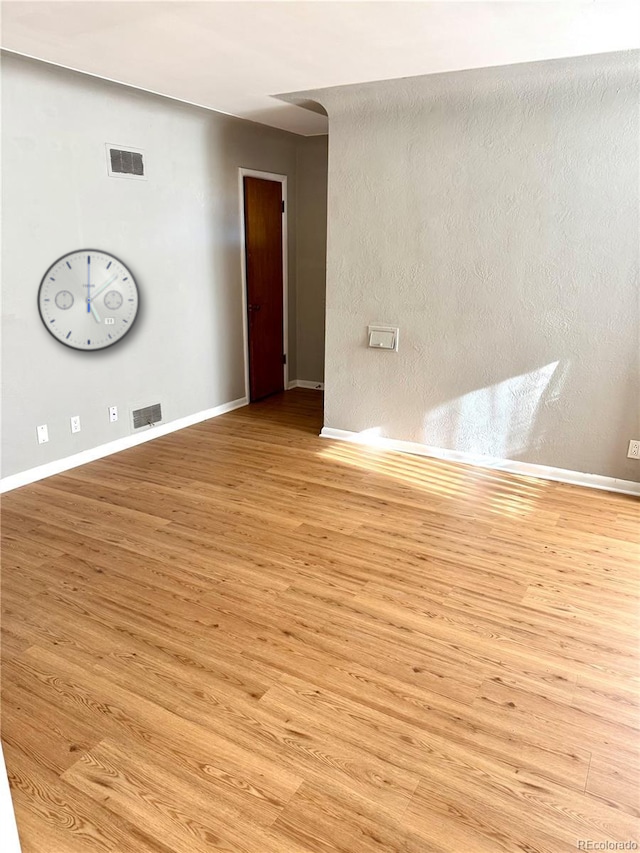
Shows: h=5 m=8
